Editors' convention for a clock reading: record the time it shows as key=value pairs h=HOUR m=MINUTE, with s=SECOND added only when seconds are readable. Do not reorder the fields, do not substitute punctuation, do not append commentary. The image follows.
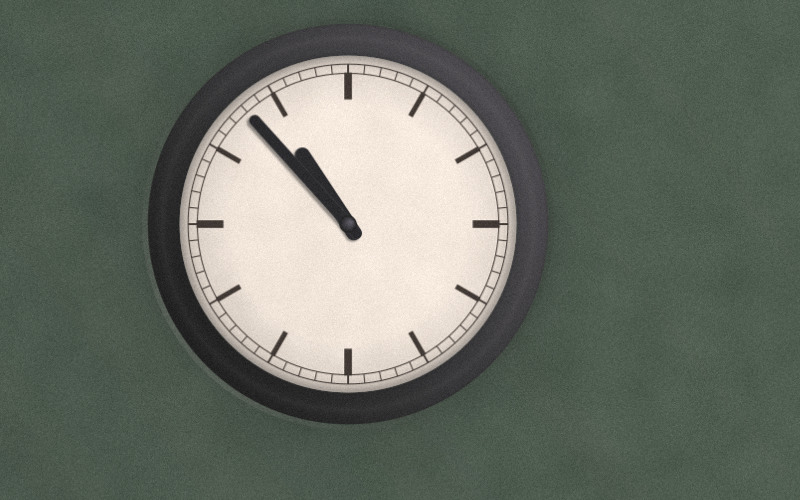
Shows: h=10 m=53
